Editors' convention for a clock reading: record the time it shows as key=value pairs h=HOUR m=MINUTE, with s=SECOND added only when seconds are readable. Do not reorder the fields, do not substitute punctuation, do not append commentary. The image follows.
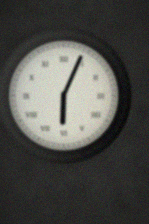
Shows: h=6 m=4
